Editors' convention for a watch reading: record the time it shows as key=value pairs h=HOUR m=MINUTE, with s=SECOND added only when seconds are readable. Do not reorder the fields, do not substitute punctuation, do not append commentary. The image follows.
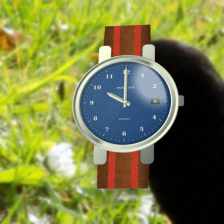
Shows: h=10 m=0
